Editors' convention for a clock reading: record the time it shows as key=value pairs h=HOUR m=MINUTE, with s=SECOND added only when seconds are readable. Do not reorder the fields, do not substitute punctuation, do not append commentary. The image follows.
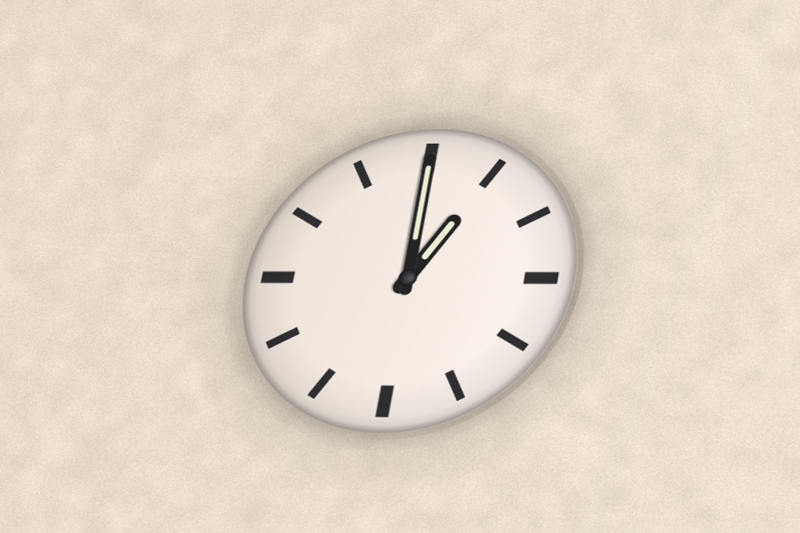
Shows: h=1 m=0
